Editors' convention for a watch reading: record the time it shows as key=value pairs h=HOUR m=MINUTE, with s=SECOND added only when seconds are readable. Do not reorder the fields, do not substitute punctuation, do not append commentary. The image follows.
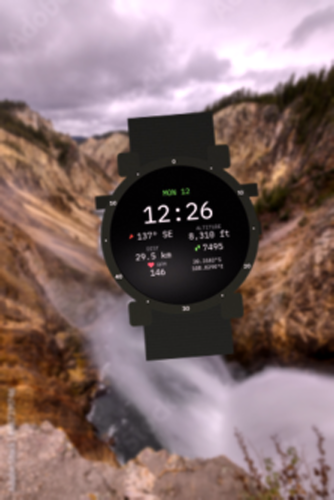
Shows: h=12 m=26
